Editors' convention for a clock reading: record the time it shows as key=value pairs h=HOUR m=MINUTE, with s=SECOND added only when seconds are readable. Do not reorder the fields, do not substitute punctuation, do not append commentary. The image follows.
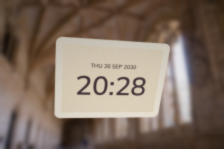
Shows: h=20 m=28
